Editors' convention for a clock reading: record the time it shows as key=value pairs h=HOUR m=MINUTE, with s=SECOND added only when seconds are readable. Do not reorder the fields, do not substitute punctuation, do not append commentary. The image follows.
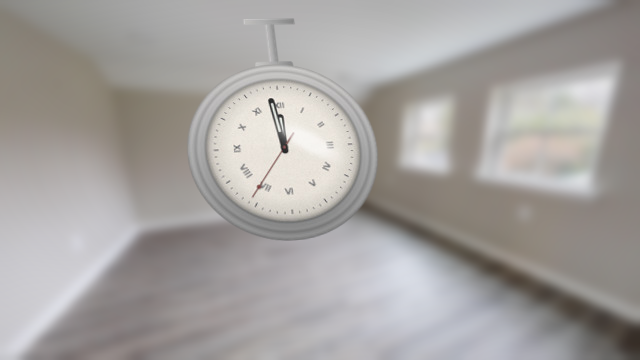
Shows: h=11 m=58 s=36
